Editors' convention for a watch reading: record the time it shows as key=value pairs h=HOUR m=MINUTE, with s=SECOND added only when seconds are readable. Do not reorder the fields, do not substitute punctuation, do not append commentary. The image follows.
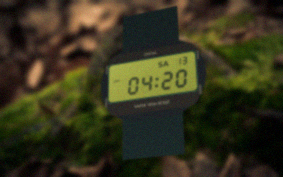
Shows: h=4 m=20
